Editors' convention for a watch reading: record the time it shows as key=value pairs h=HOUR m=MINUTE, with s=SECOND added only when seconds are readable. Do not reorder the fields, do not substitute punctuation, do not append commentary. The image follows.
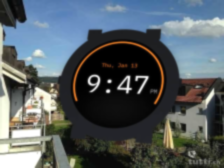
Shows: h=9 m=47
